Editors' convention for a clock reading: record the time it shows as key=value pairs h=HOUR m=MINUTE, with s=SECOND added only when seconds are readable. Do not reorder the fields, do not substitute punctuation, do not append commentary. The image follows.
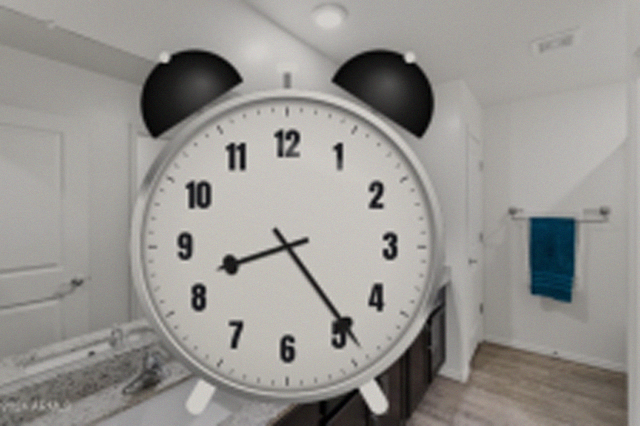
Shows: h=8 m=24
